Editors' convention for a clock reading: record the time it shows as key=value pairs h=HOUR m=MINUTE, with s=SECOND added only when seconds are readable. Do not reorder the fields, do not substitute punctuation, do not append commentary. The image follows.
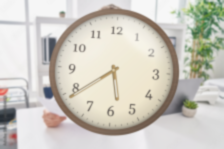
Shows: h=5 m=39
